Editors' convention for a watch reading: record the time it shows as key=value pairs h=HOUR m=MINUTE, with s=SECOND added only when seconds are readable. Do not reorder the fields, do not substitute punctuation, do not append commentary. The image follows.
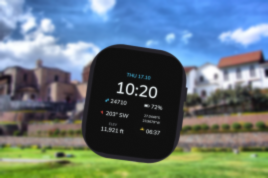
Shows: h=10 m=20
